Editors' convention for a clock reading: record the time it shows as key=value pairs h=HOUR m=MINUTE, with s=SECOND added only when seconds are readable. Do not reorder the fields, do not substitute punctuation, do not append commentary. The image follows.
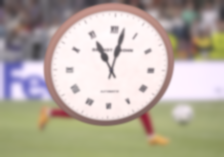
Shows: h=11 m=2
